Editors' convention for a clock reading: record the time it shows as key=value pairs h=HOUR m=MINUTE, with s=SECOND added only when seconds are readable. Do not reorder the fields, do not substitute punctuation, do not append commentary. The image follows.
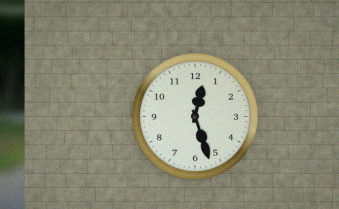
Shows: h=12 m=27
